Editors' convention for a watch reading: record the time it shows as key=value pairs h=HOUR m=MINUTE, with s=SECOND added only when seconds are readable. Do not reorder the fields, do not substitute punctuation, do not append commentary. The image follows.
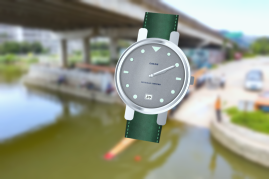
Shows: h=2 m=10
